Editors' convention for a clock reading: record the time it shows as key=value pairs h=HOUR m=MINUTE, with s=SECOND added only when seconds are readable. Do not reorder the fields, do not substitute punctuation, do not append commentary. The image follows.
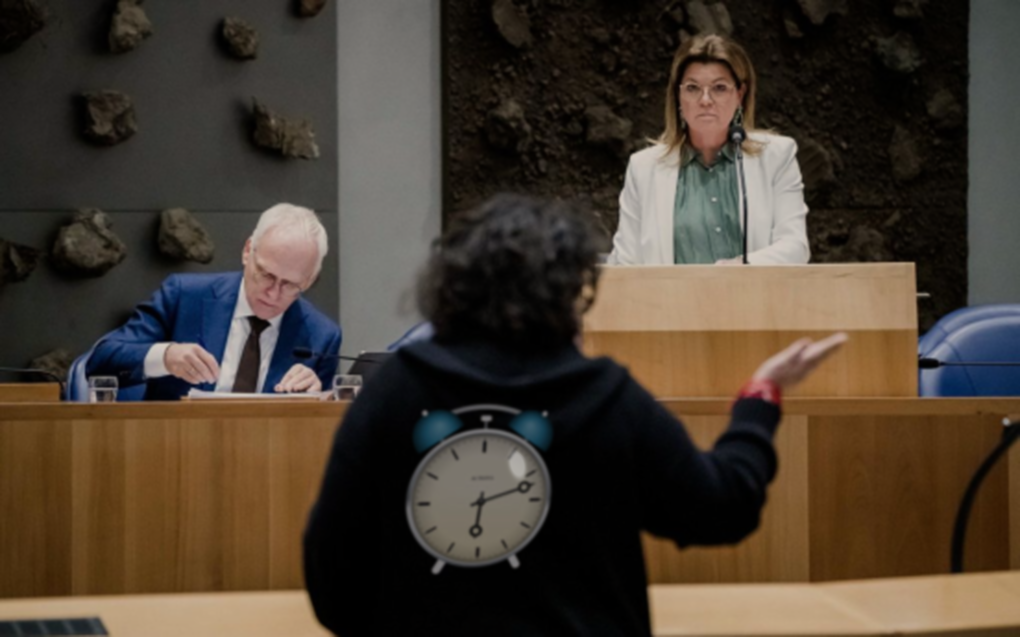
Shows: h=6 m=12
